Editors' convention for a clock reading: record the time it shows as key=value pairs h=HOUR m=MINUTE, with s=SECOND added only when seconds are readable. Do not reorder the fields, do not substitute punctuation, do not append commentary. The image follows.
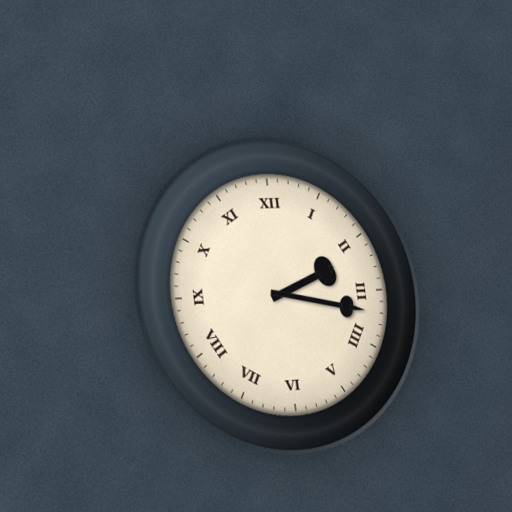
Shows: h=2 m=17
